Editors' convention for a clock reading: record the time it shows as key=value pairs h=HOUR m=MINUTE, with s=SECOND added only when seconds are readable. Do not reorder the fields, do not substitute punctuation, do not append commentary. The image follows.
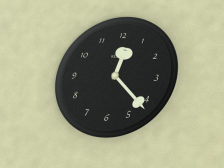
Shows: h=12 m=22
